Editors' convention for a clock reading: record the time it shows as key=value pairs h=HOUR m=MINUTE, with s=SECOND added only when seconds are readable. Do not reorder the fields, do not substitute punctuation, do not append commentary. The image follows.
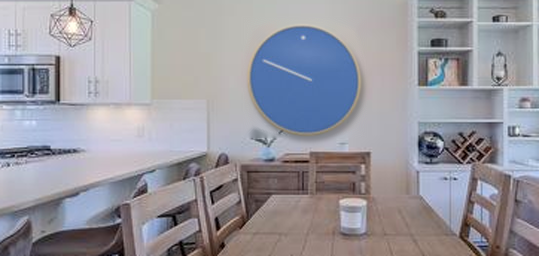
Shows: h=9 m=49
